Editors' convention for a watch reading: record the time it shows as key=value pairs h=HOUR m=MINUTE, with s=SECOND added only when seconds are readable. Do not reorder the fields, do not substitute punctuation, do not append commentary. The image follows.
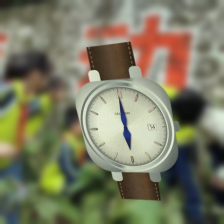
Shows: h=6 m=0
